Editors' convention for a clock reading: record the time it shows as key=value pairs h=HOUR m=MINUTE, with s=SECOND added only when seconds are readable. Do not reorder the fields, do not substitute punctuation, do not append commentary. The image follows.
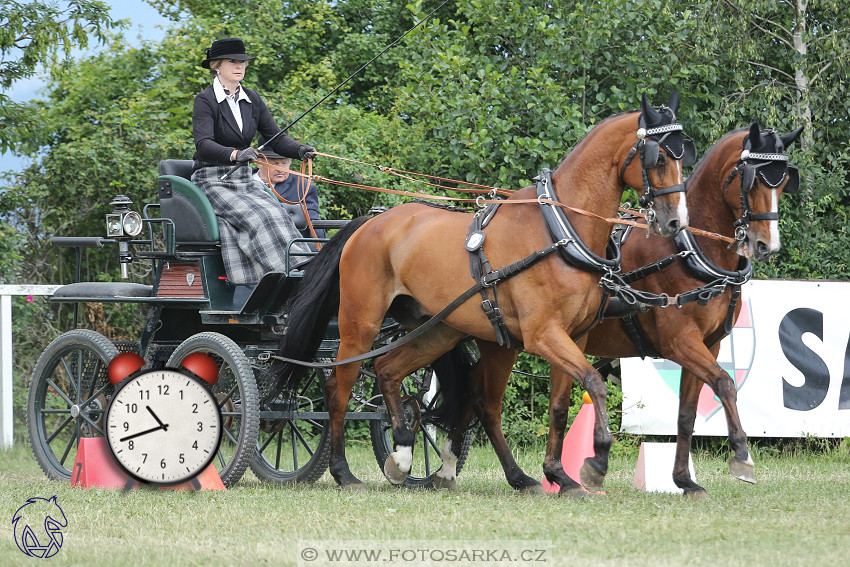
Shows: h=10 m=42
